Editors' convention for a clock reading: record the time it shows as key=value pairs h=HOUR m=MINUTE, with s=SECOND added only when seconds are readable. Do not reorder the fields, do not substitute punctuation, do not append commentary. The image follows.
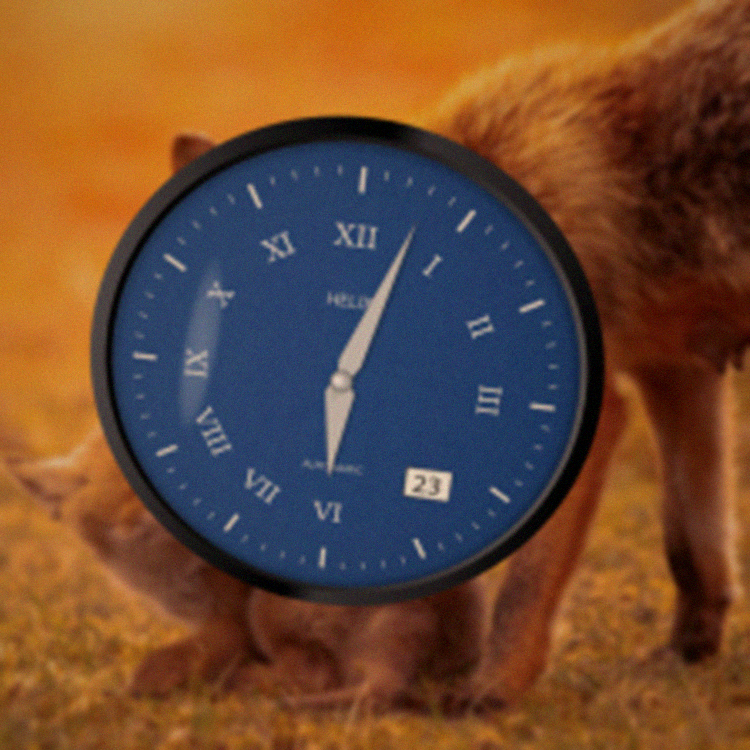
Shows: h=6 m=3
